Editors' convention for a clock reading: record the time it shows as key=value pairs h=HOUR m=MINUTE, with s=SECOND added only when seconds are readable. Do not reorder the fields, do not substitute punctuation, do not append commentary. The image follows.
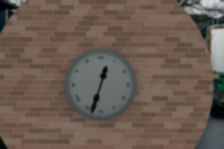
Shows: h=12 m=33
